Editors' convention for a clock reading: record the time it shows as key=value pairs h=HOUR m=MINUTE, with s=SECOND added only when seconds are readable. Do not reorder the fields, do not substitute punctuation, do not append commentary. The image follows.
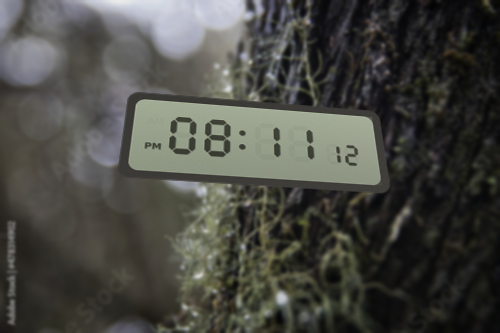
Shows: h=8 m=11 s=12
